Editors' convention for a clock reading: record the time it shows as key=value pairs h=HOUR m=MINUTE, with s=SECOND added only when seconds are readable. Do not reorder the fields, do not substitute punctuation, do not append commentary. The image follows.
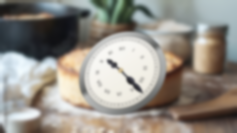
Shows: h=10 m=23
